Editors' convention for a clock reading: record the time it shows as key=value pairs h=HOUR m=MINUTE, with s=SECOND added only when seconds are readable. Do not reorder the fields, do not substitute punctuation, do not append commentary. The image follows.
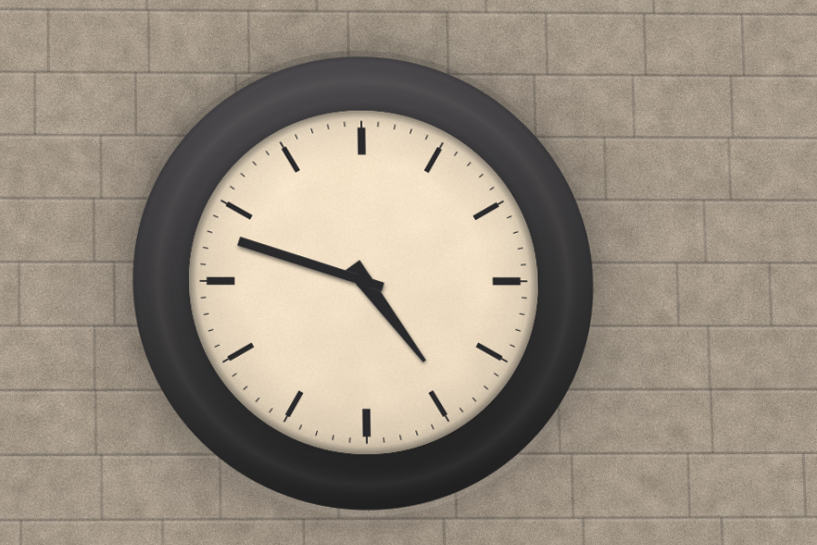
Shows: h=4 m=48
